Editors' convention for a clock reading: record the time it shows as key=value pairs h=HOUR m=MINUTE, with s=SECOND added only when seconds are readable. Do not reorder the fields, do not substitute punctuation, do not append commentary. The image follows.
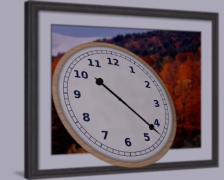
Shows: h=10 m=22
